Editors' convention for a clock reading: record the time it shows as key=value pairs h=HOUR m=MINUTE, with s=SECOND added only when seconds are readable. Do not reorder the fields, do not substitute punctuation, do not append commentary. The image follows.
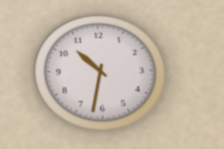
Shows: h=10 m=32
